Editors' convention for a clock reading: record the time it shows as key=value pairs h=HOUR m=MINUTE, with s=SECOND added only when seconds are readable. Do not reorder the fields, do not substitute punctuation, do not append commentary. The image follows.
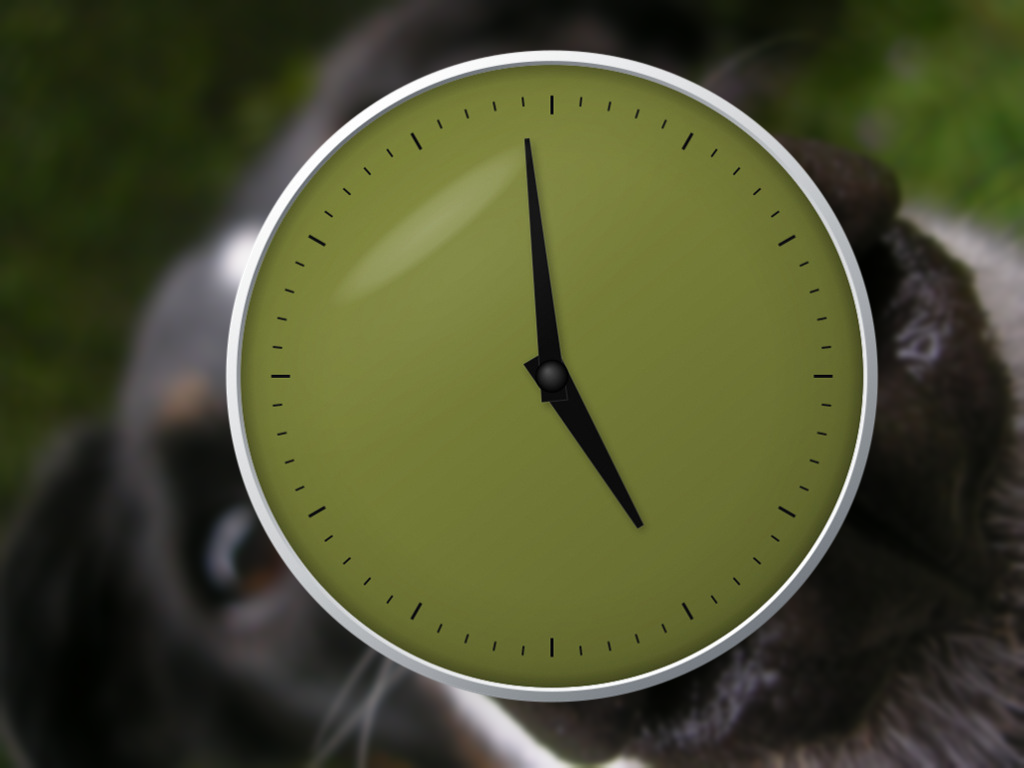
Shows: h=4 m=59
